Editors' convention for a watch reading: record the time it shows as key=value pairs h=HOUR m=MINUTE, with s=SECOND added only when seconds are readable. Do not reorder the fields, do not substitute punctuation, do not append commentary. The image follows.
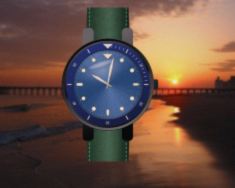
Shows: h=10 m=2
